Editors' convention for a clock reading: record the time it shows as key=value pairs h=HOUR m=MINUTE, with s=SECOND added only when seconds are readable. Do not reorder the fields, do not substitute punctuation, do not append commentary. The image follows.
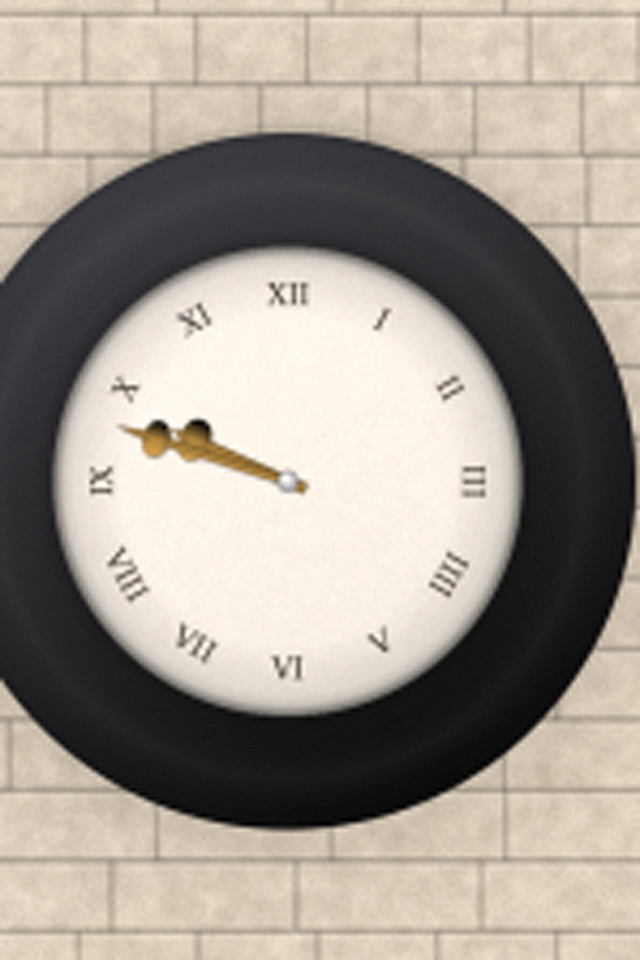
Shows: h=9 m=48
